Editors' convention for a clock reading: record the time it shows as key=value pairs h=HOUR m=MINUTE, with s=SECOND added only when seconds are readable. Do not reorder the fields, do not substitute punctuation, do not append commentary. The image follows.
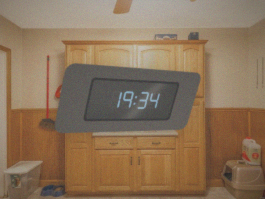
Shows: h=19 m=34
